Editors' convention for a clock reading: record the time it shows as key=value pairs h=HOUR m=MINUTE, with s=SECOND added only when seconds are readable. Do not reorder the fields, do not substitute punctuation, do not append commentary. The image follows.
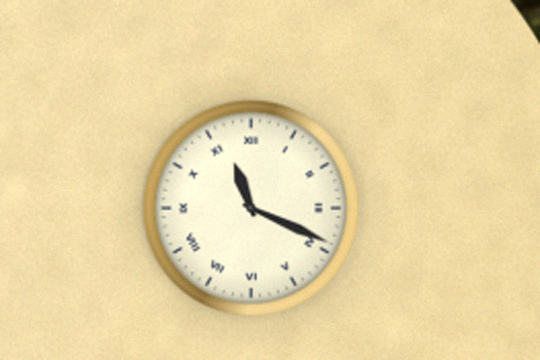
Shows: h=11 m=19
